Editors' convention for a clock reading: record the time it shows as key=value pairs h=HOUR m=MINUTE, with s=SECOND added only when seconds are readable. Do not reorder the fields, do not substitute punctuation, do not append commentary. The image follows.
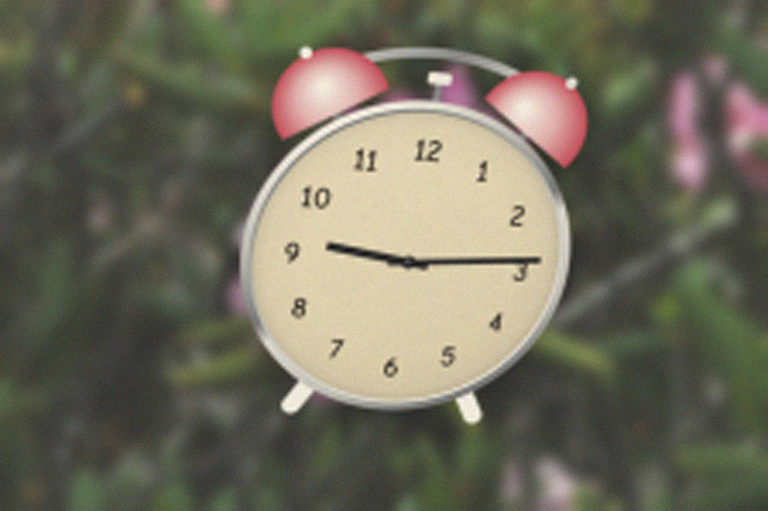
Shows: h=9 m=14
